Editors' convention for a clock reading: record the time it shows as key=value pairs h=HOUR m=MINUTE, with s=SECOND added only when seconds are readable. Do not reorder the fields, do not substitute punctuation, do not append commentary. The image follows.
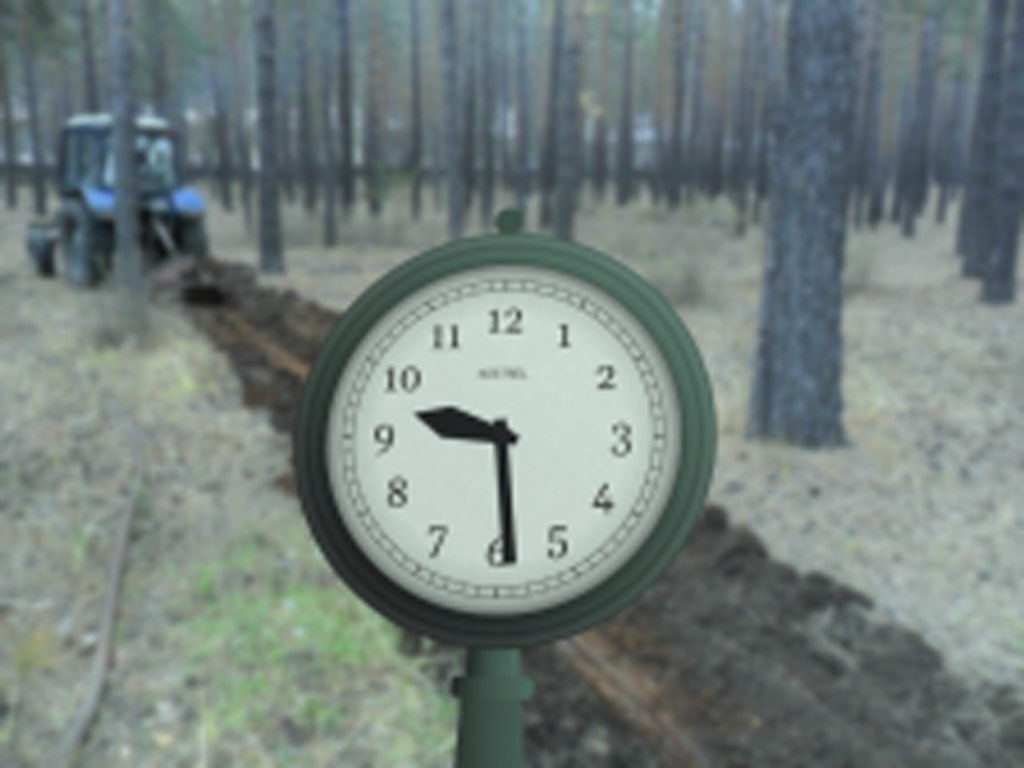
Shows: h=9 m=29
